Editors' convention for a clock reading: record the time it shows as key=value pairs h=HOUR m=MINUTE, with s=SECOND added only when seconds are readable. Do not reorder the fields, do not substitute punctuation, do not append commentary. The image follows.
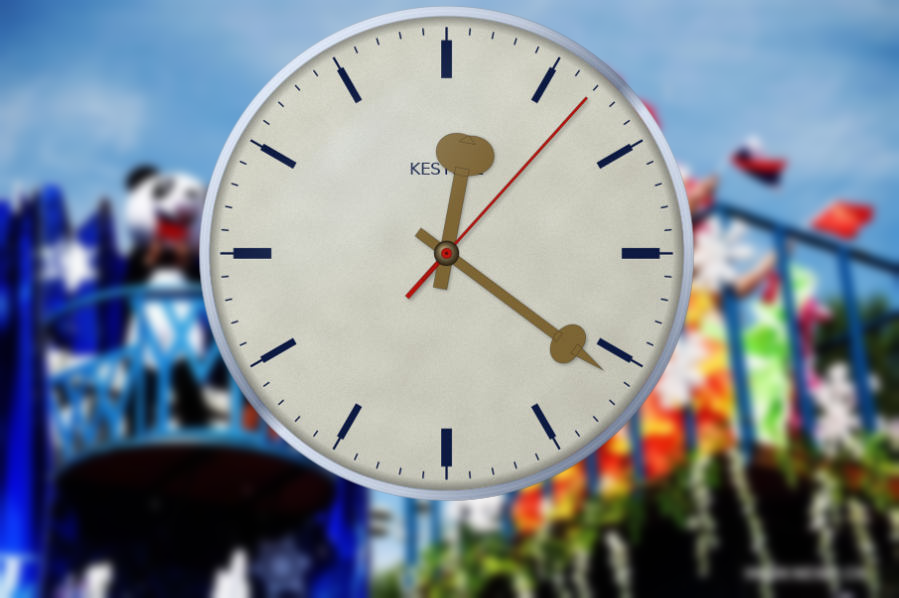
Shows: h=12 m=21 s=7
